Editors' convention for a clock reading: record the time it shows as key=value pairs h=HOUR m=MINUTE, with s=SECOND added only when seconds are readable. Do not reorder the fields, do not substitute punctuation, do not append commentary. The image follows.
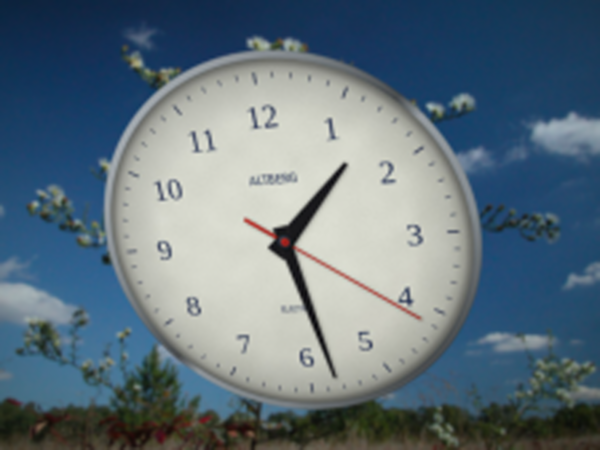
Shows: h=1 m=28 s=21
